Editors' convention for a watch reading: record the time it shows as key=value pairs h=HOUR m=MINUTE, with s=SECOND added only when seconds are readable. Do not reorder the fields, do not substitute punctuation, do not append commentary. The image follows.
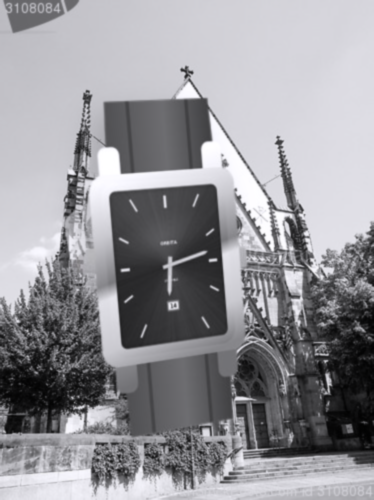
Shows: h=6 m=13
